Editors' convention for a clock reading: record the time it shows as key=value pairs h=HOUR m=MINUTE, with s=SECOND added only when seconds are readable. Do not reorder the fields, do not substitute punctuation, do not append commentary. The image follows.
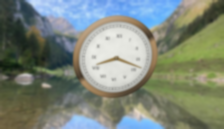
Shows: h=8 m=18
